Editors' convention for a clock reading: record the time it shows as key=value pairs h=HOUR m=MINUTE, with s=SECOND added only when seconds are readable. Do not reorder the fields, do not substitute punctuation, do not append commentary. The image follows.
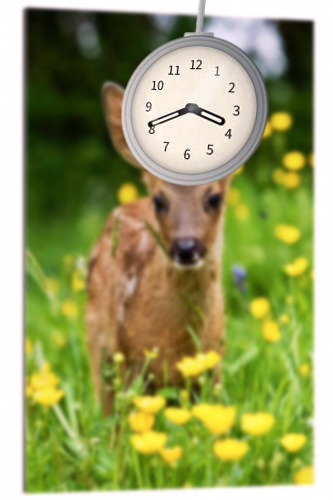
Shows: h=3 m=41
